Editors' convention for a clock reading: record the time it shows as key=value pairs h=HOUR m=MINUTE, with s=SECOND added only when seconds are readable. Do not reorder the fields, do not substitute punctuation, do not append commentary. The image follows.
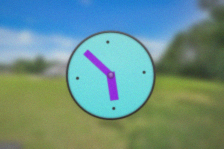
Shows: h=5 m=53
